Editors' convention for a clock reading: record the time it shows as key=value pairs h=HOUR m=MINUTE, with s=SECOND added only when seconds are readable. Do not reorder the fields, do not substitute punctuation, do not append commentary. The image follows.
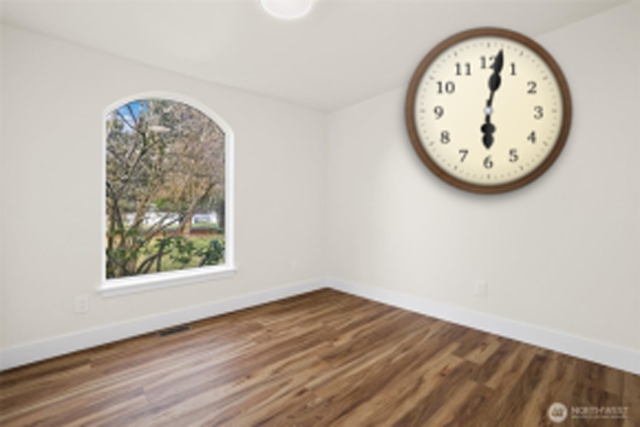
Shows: h=6 m=2
